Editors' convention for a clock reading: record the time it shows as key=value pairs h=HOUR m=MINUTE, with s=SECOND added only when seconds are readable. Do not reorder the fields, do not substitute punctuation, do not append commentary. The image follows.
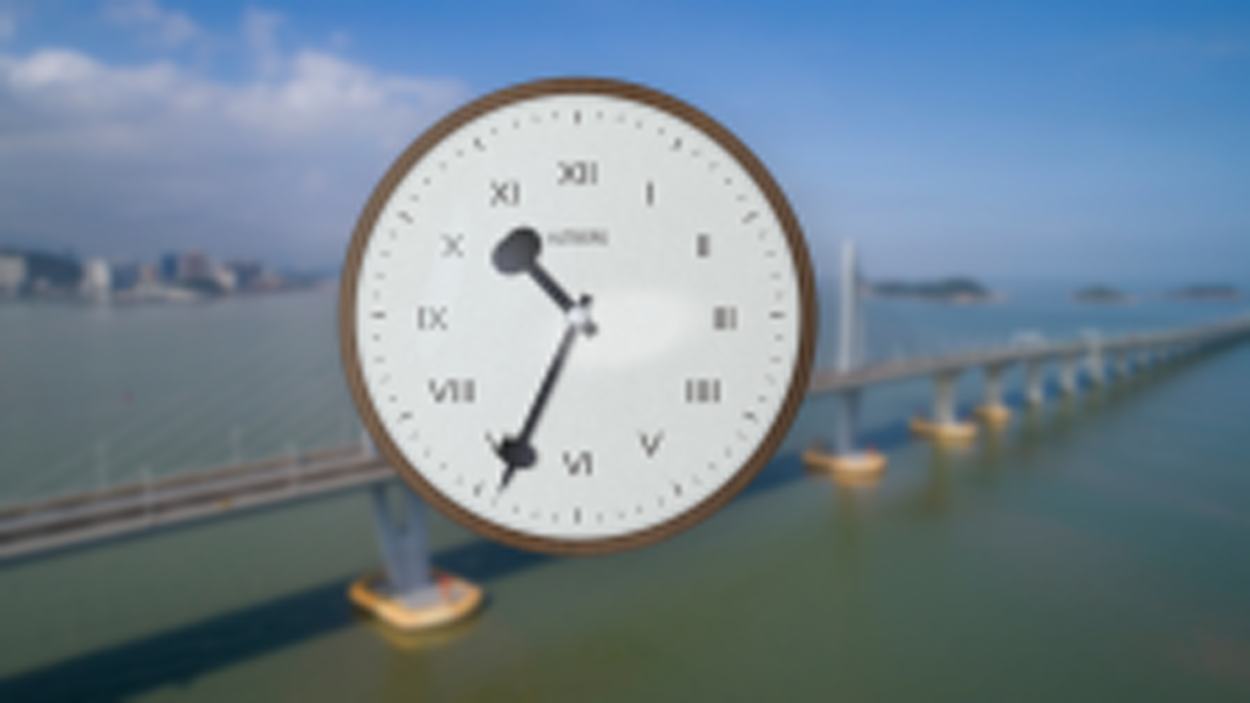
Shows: h=10 m=34
